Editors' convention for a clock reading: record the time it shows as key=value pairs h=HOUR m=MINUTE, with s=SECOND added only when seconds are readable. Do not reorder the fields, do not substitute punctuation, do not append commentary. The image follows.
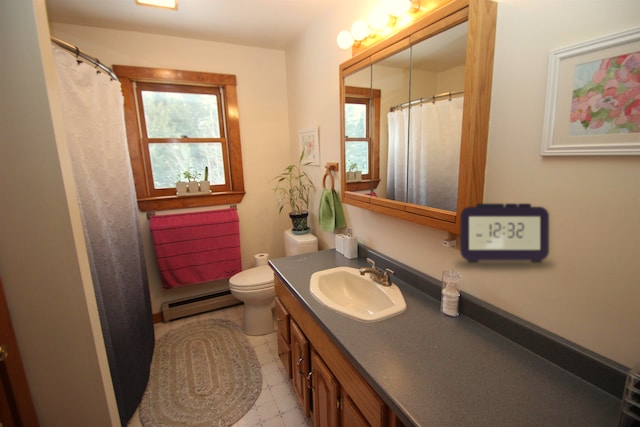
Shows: h=12 m=32
